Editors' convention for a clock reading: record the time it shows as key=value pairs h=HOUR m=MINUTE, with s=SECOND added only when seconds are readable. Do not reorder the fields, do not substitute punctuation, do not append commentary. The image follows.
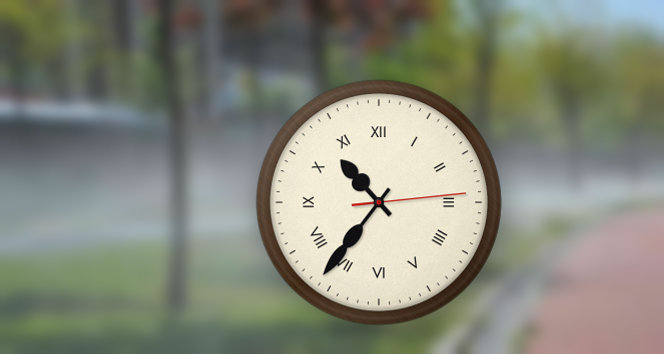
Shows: h=10 m=36 s=14
